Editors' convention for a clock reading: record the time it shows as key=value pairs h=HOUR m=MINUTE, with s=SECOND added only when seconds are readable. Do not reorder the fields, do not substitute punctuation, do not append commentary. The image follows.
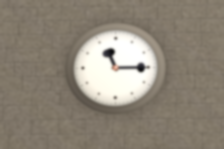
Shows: h=11 m=15
